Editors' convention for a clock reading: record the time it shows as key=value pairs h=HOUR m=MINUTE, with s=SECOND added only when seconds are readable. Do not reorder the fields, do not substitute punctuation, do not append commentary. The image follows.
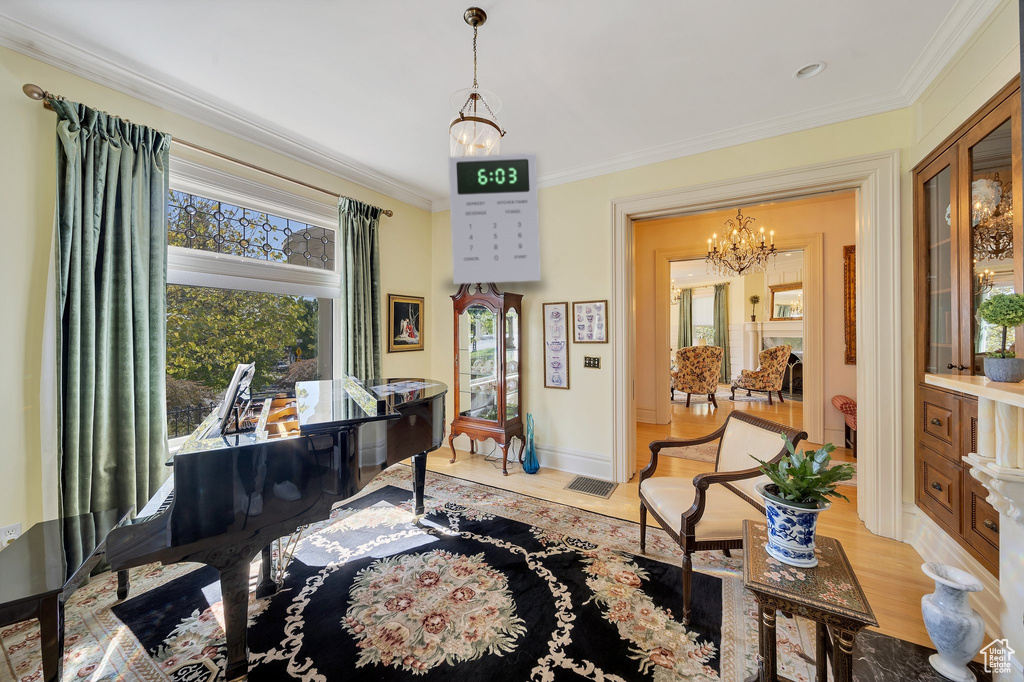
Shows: h=6 m=3
